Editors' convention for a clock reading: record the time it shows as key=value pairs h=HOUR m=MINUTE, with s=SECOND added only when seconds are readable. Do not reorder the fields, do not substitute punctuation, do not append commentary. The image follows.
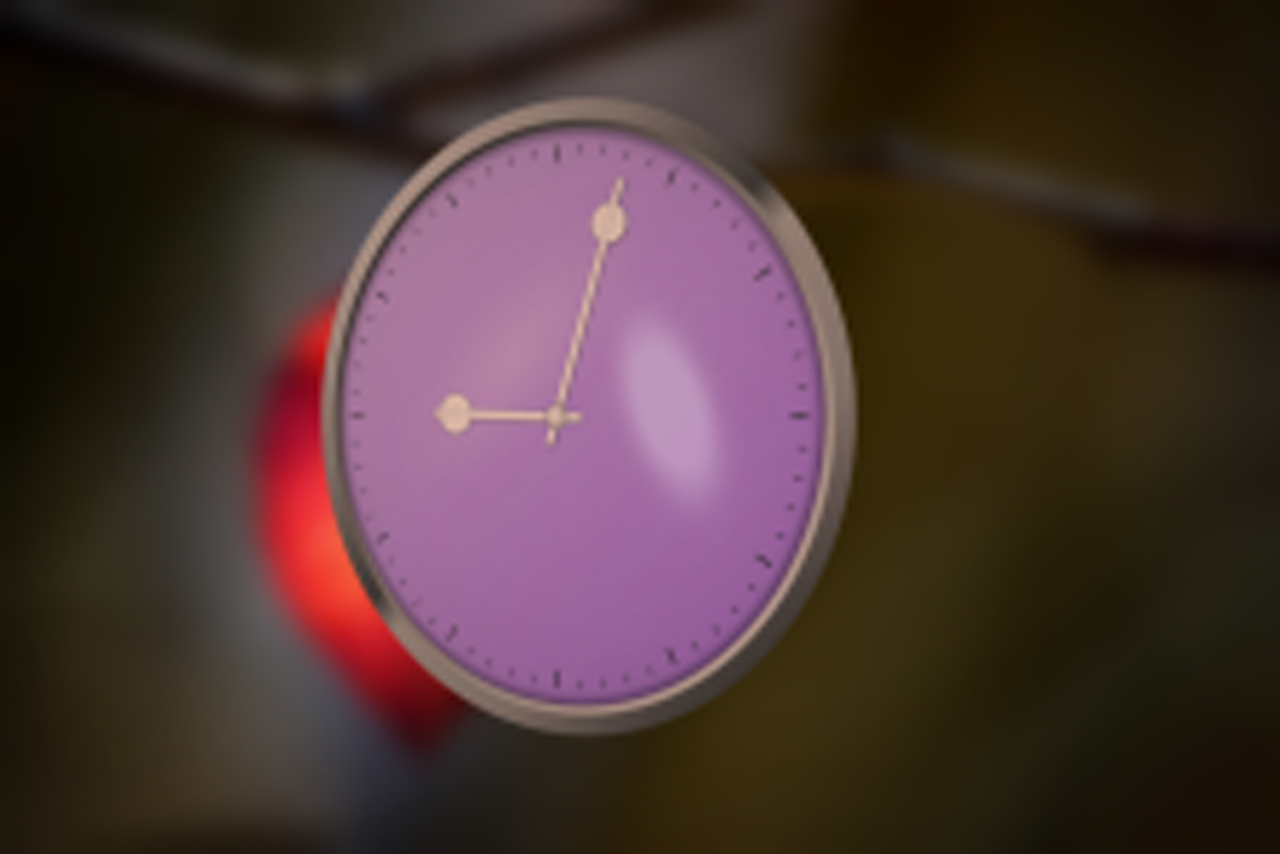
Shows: h=9 m=3
